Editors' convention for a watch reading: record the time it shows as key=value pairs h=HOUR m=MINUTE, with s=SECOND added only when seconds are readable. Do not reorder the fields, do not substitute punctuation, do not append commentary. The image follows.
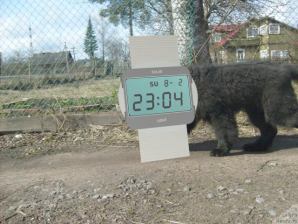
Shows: h=23 m=4
